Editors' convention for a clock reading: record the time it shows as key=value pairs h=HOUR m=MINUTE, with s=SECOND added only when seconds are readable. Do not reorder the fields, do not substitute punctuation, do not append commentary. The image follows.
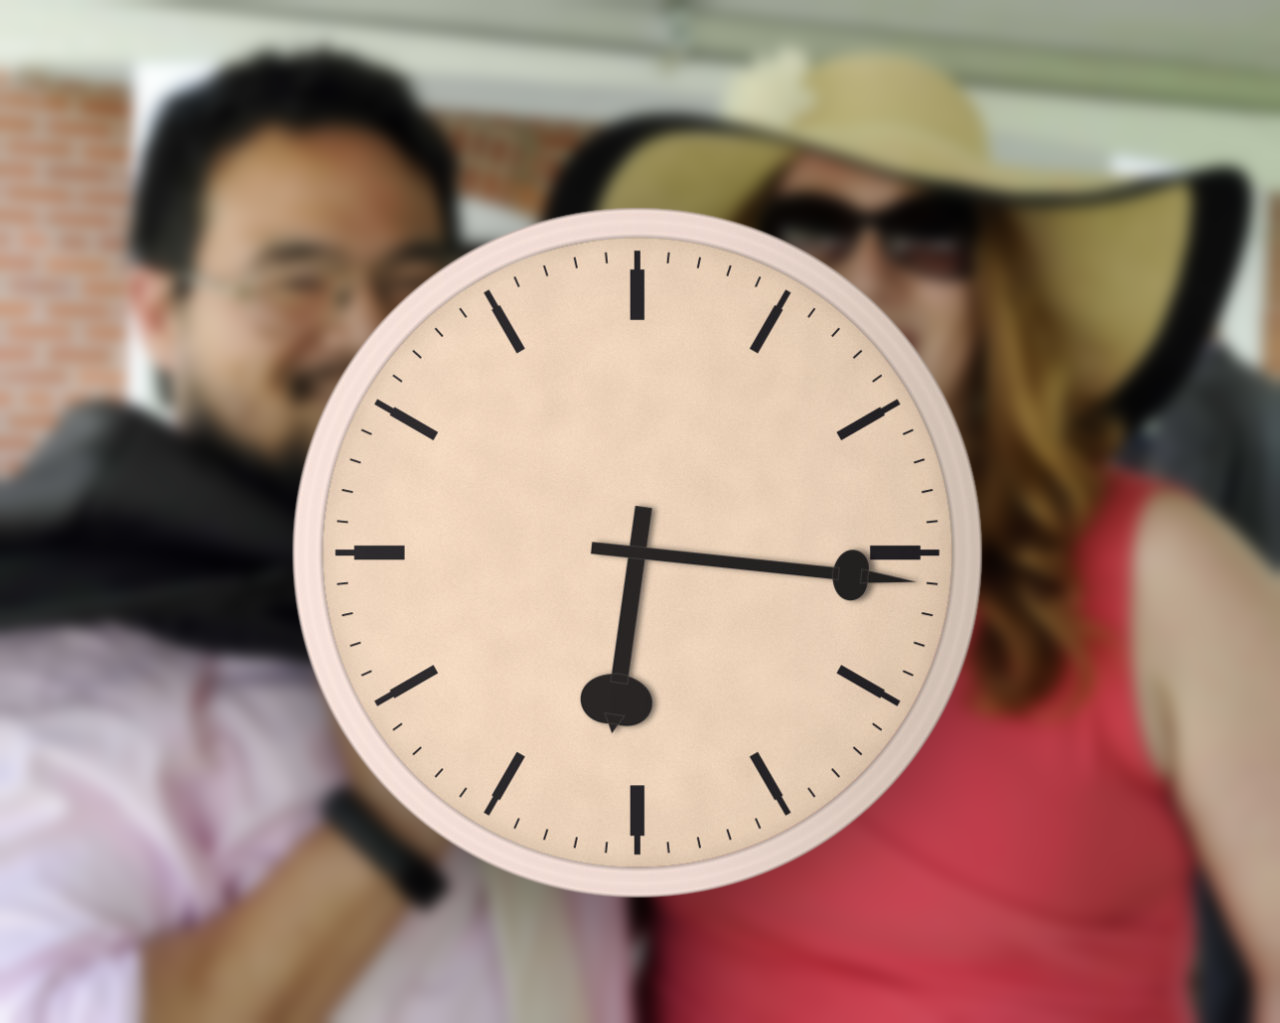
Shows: h=6 m=16
